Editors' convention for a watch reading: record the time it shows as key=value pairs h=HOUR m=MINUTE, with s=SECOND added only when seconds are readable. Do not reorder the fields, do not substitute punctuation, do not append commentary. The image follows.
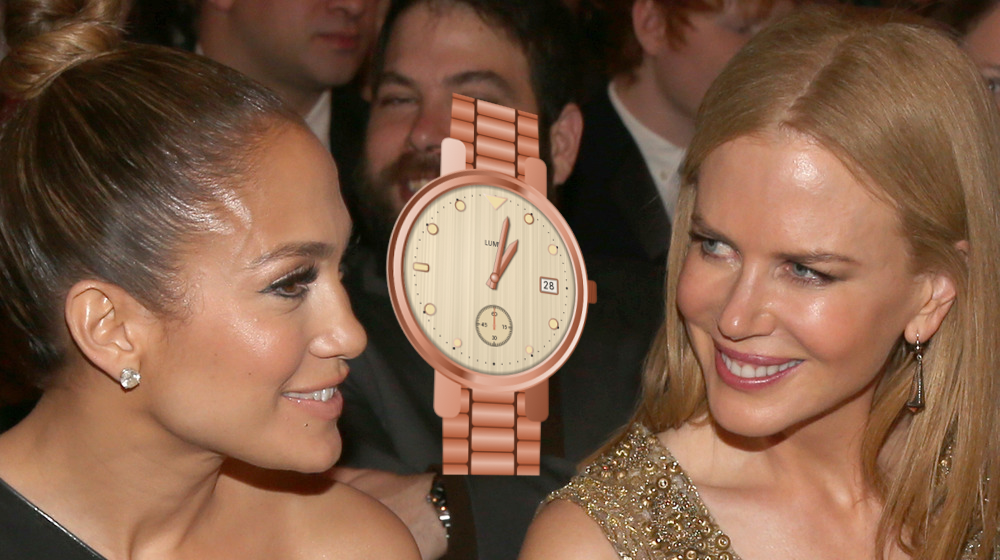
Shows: h=1 m=2
